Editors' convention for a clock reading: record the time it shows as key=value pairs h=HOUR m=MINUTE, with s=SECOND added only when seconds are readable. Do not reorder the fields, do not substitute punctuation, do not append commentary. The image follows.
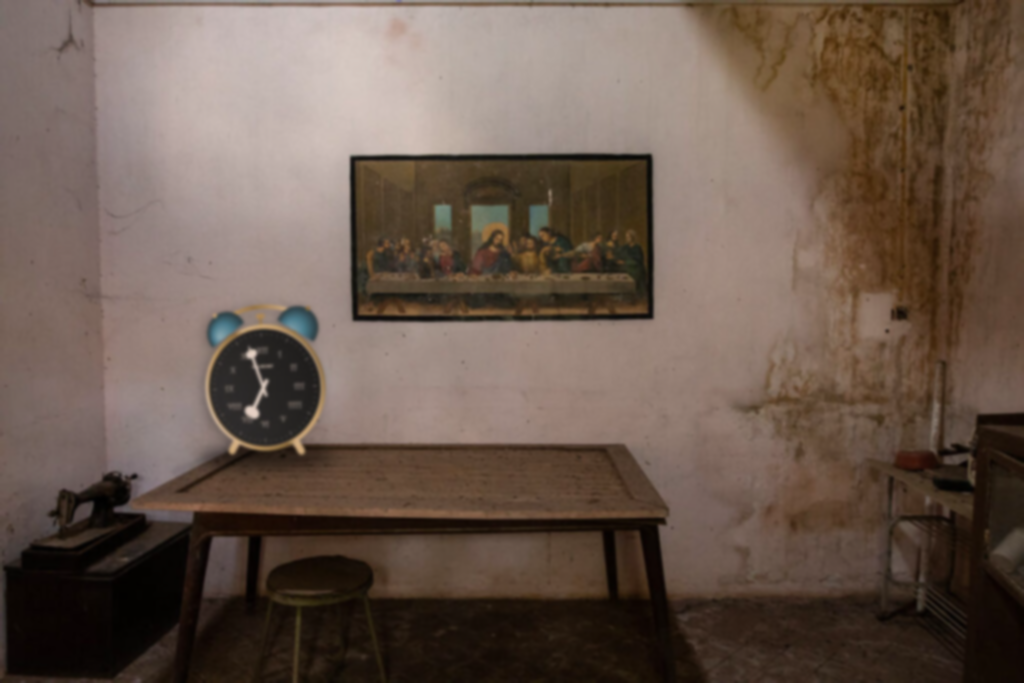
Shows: h=6 m=57
